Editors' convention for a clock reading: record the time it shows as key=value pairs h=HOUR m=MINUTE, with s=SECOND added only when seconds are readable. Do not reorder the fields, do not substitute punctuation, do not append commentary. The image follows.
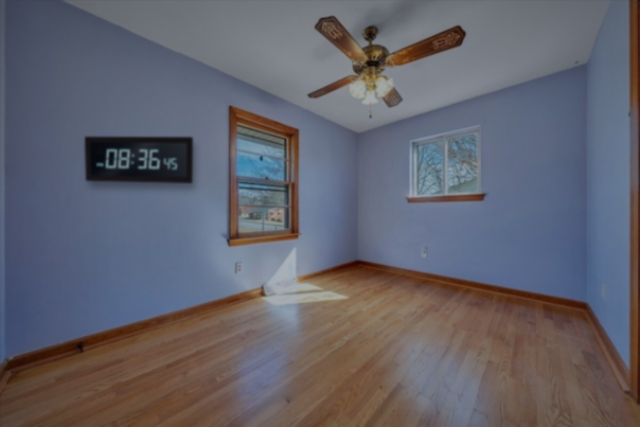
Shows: h=8 m=36
